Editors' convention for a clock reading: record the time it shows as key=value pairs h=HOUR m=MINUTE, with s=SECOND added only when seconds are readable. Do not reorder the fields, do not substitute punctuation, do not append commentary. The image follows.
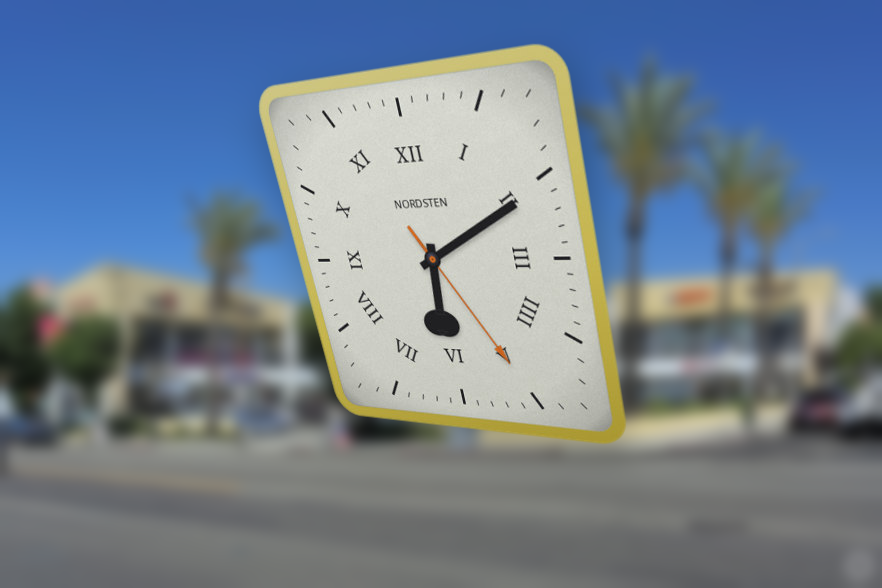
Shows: h=6 m=10 s=25
